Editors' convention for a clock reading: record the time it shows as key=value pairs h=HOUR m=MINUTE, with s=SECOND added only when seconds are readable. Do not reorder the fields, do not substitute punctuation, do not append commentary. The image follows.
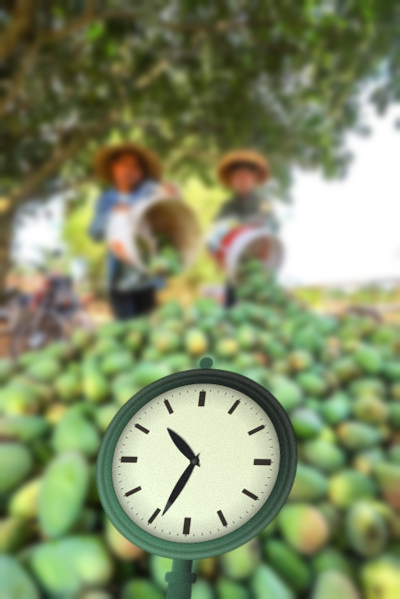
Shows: h=10 m=34
